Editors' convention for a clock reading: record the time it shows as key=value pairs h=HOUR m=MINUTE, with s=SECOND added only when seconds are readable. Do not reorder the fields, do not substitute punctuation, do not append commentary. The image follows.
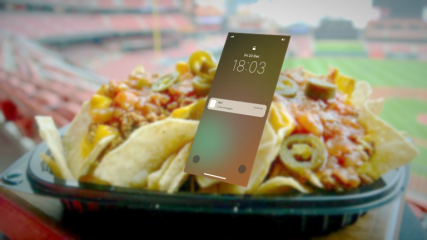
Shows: h=18 m=3
